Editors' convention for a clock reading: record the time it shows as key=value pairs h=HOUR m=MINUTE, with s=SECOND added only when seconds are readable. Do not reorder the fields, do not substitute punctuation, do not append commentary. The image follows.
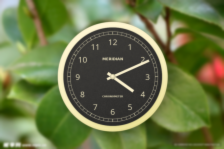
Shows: h=4 m=11
